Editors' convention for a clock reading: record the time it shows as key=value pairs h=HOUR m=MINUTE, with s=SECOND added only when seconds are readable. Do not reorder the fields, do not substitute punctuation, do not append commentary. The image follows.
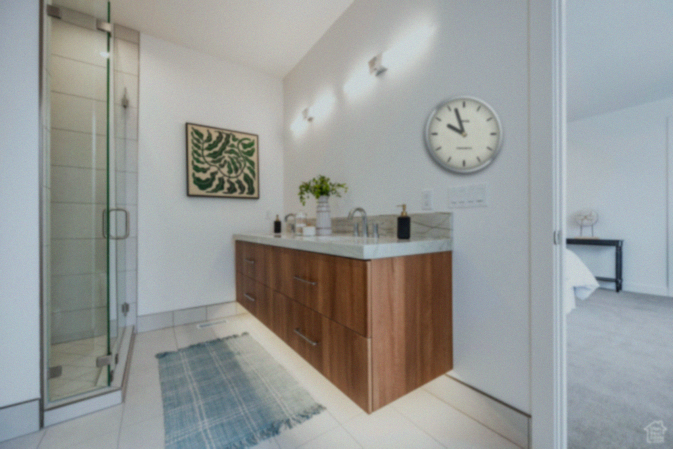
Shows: h=9 m=57
